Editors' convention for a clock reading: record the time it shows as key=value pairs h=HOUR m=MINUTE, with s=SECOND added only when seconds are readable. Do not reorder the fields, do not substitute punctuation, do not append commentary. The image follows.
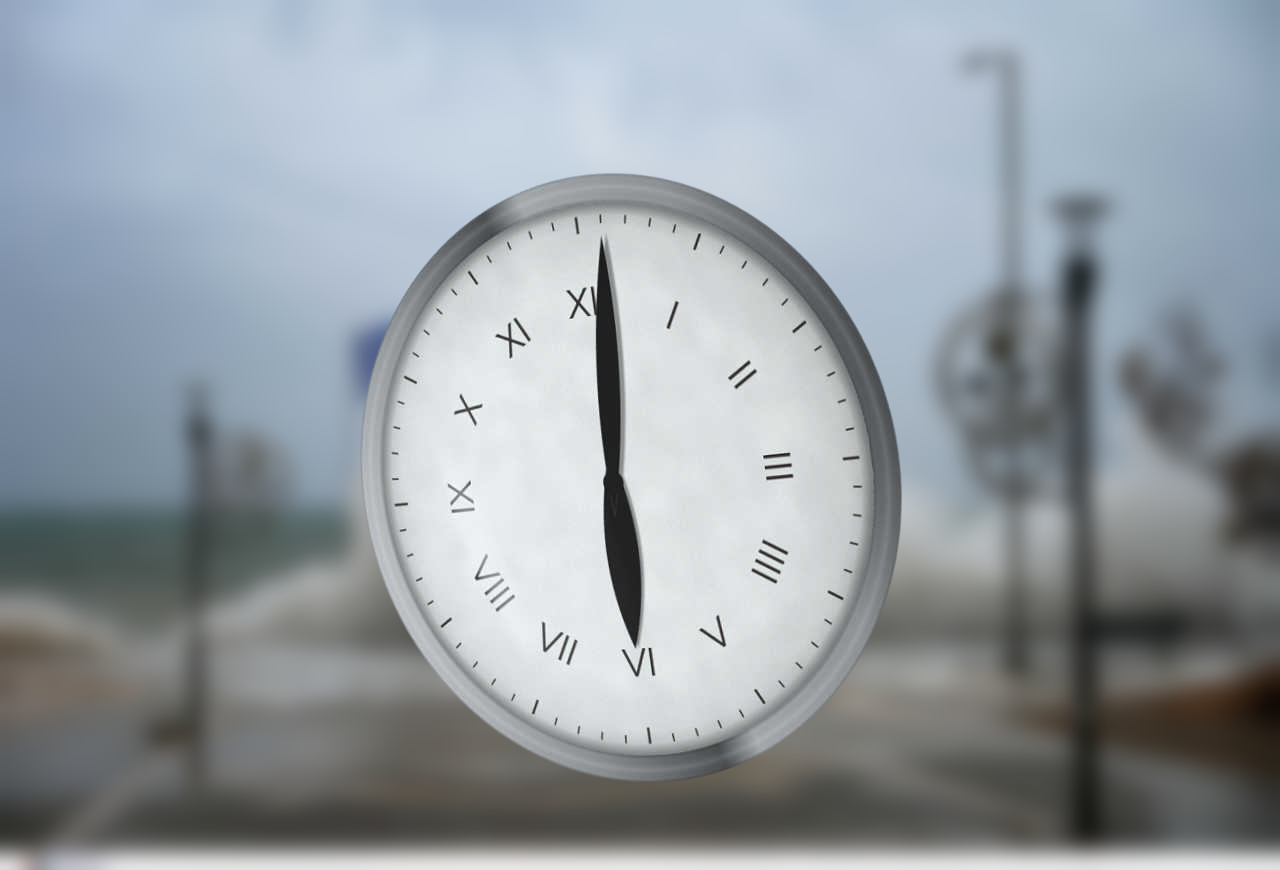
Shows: h=6 m=1
